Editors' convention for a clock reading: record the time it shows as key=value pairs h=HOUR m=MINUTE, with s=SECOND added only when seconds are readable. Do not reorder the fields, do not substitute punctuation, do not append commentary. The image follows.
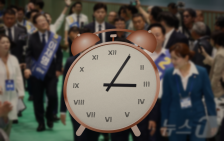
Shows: h=3 m=5
